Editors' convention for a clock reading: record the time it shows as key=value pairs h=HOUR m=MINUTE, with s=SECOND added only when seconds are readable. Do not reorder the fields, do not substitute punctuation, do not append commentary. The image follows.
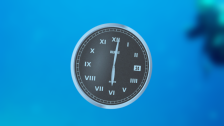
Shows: h=6 m=1
